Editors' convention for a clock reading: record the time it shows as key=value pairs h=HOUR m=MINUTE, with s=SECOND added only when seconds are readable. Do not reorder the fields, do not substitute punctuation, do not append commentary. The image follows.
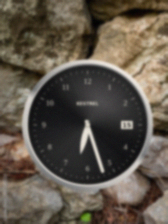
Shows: h=6 m=27
